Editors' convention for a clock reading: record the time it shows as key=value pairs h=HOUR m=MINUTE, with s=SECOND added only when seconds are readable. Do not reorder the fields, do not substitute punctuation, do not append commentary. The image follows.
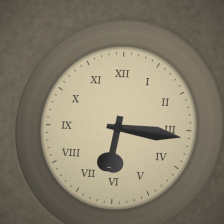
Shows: h=6 m=16
